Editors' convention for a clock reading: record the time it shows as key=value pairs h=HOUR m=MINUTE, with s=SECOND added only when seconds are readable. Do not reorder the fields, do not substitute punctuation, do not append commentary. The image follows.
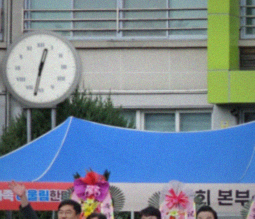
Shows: h=12 m=32
